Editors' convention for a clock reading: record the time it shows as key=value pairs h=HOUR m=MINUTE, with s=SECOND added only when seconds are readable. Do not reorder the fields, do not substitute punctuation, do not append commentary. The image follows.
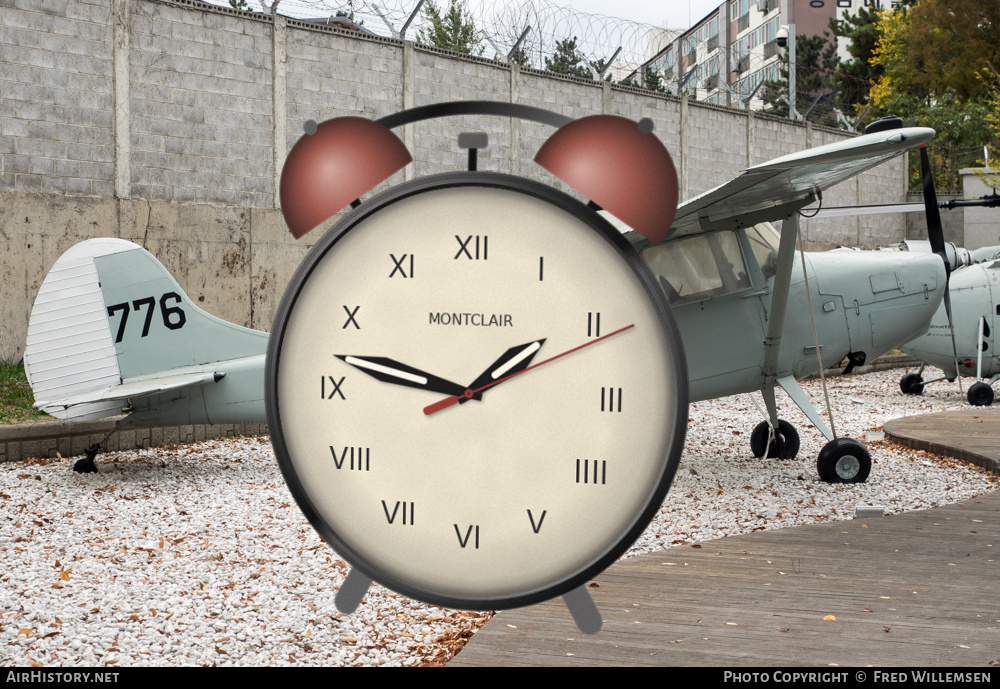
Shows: h=1 m=47 s=11
